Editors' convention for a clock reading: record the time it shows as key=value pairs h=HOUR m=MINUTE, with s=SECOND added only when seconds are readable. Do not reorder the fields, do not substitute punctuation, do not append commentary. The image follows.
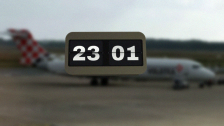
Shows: h=23 m=1
